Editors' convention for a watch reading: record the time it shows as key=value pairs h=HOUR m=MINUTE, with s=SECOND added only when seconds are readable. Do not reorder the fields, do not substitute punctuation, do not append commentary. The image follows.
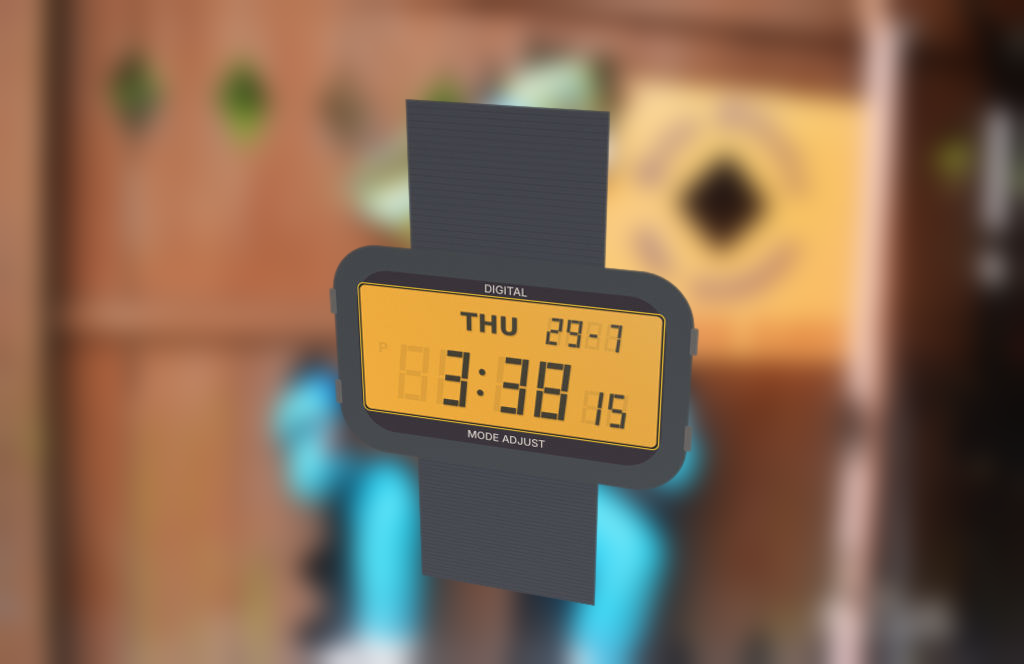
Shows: h=3 m=38 s=15
